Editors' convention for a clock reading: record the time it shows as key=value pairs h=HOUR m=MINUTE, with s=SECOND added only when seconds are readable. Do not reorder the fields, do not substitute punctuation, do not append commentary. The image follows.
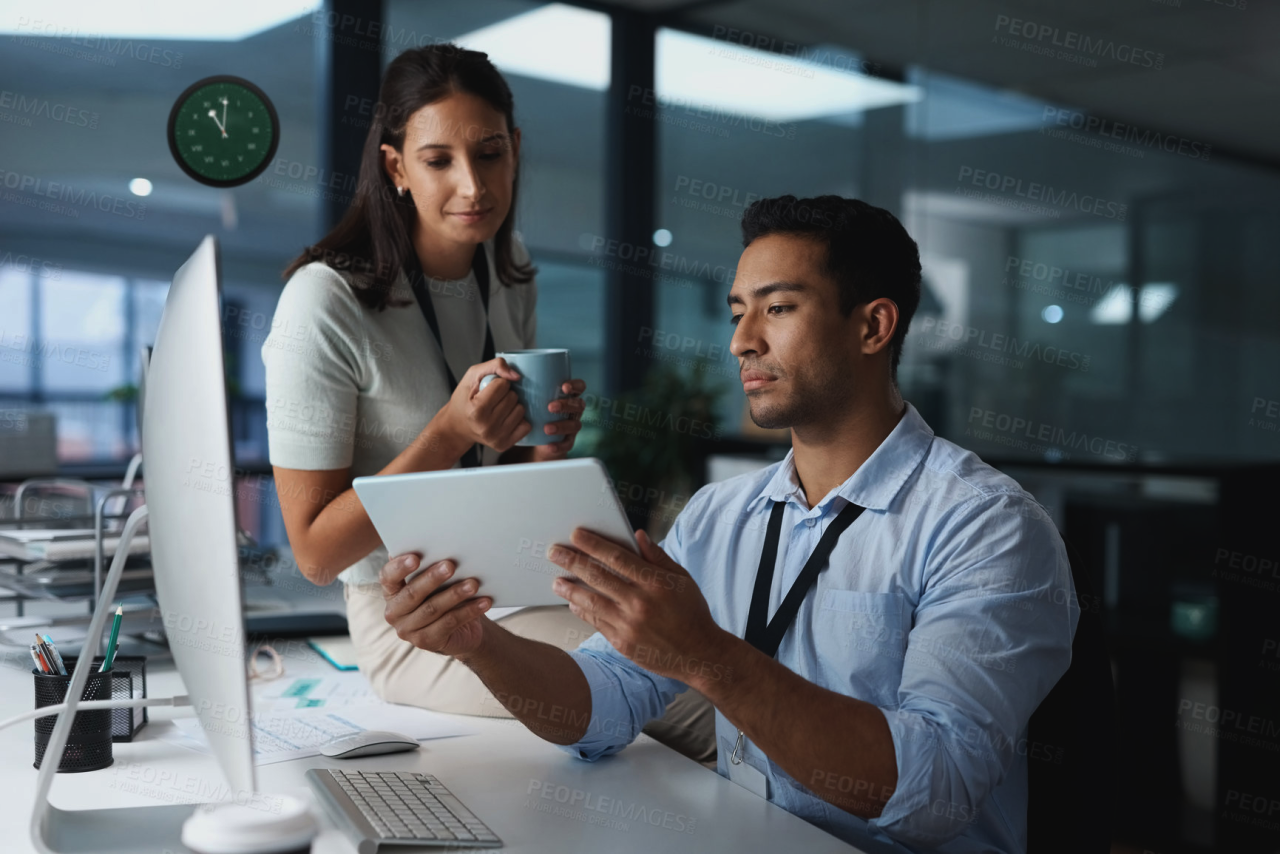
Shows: h=11 m=1
